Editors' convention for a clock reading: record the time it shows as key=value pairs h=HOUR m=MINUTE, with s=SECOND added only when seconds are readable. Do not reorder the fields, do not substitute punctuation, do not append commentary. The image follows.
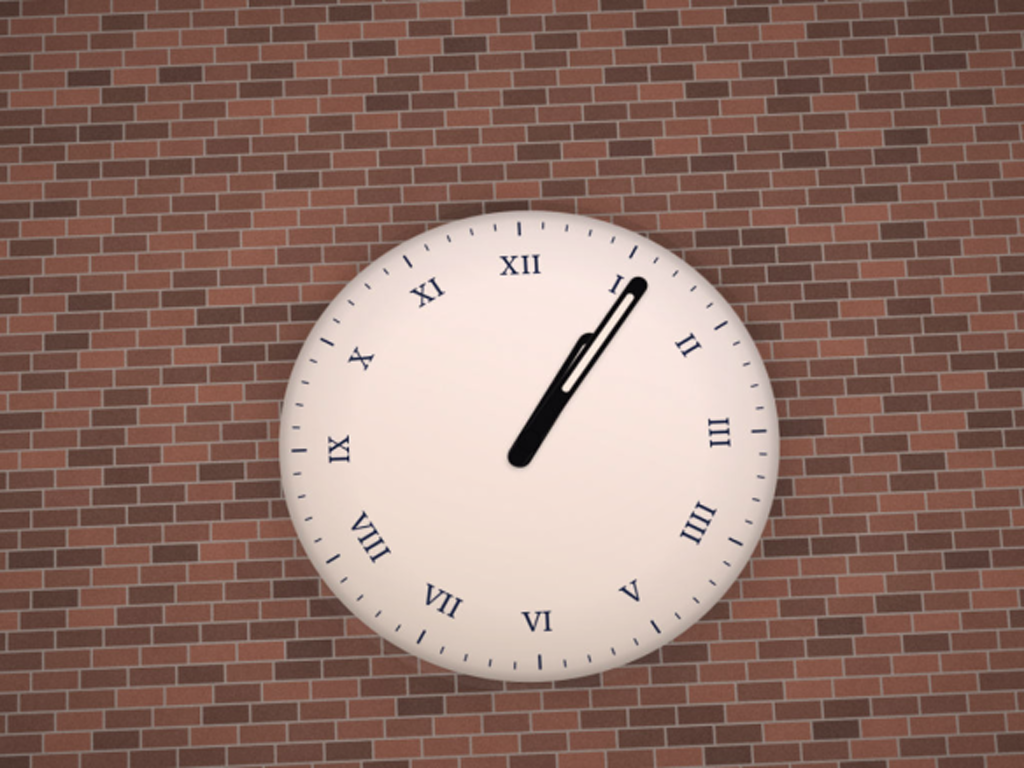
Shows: h=1 m=6
